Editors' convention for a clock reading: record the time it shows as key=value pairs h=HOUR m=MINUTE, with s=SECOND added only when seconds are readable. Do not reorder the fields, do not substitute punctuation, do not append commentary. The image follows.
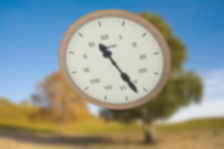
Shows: h=11 m=27
